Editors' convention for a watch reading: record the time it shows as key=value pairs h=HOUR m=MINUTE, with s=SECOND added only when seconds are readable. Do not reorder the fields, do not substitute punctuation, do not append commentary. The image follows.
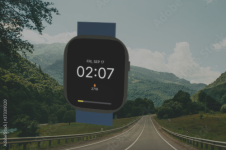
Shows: h=2 m=7
